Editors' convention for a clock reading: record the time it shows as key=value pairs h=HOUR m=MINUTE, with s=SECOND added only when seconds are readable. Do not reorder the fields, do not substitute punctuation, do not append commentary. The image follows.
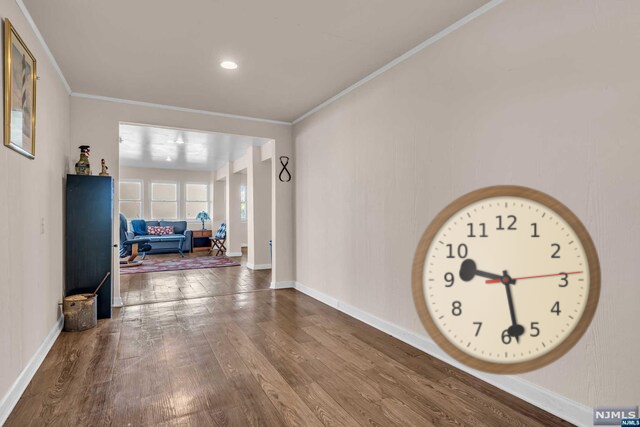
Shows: h=9 m=28 s=14
